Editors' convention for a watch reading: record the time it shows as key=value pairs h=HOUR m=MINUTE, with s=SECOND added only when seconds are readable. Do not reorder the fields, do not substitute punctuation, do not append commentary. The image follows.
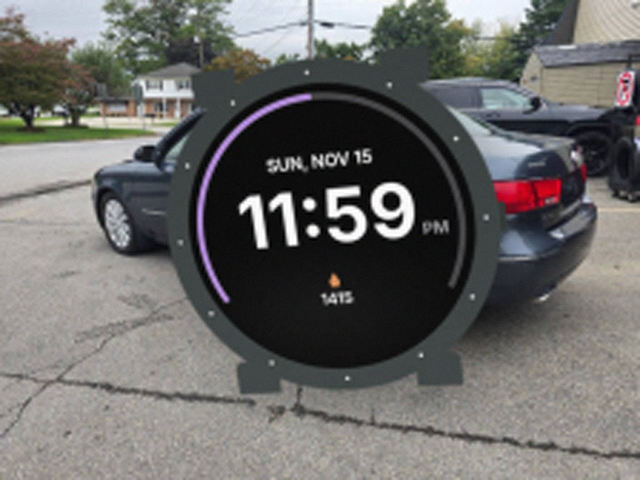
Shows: h=11 m=59
